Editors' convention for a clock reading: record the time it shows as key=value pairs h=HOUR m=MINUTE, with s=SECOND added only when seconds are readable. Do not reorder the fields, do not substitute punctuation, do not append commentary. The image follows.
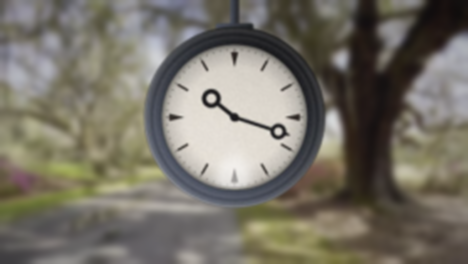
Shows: h=10 m=18
